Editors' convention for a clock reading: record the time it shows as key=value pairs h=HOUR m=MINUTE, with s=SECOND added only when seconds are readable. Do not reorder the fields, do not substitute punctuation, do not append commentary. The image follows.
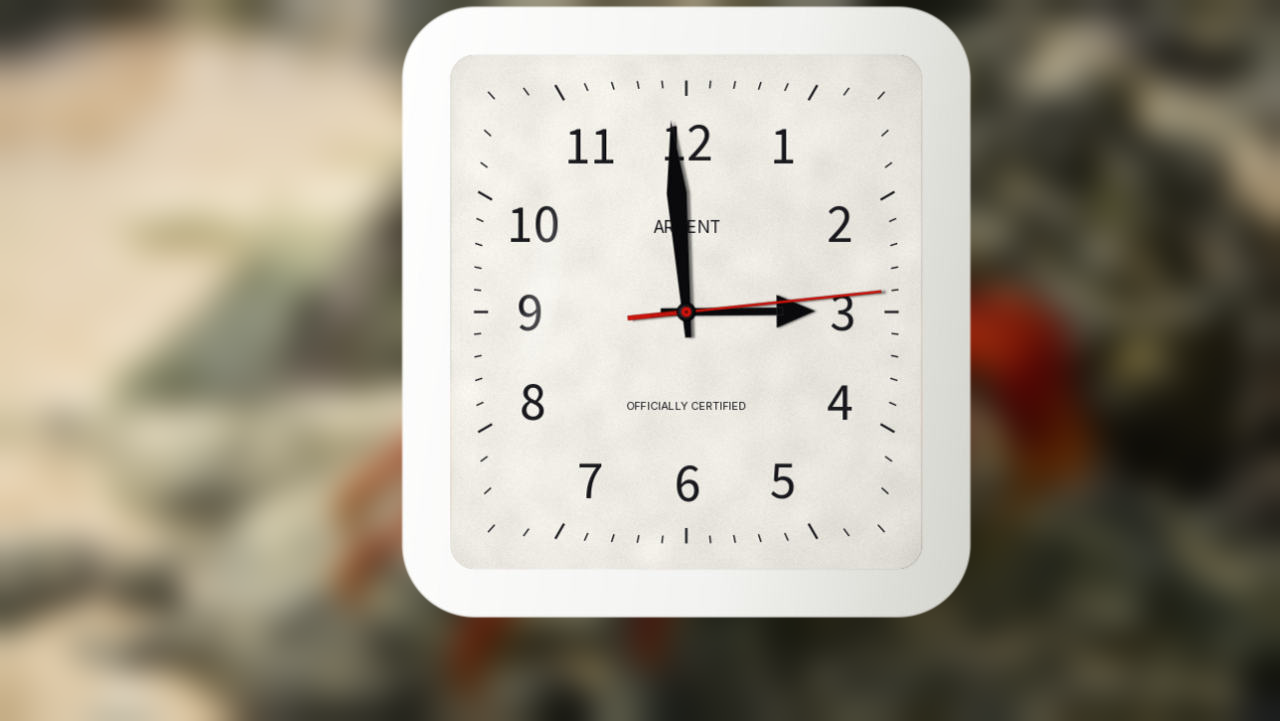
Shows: h=2 m=59 s=14
